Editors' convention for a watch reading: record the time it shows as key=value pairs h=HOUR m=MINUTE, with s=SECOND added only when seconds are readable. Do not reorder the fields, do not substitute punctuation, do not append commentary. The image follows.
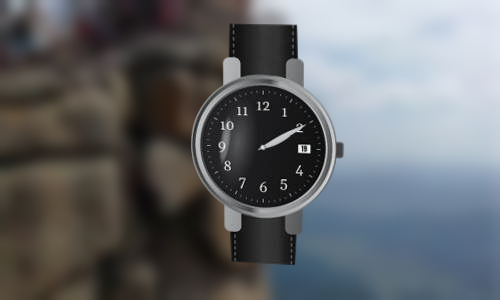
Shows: h=2 m=10
